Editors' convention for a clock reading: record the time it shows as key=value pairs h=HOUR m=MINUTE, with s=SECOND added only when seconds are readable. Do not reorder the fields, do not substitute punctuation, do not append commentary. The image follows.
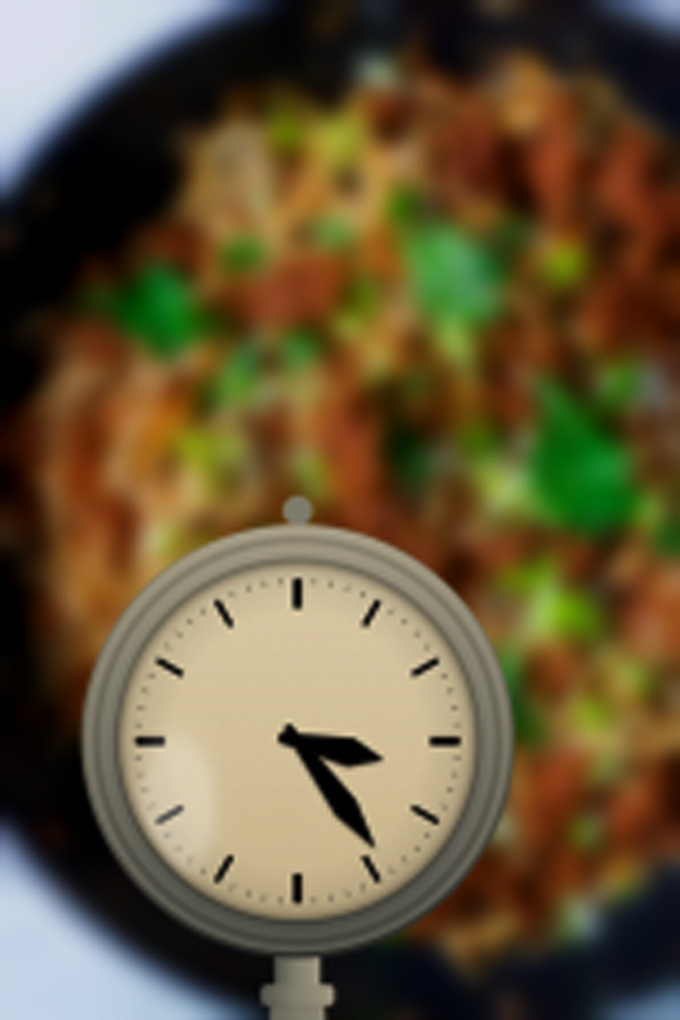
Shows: h=3 m=24
